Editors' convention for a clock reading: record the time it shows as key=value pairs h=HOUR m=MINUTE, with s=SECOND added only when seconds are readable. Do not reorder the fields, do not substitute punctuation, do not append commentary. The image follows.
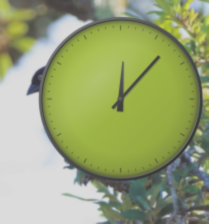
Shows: h=12 m=7
